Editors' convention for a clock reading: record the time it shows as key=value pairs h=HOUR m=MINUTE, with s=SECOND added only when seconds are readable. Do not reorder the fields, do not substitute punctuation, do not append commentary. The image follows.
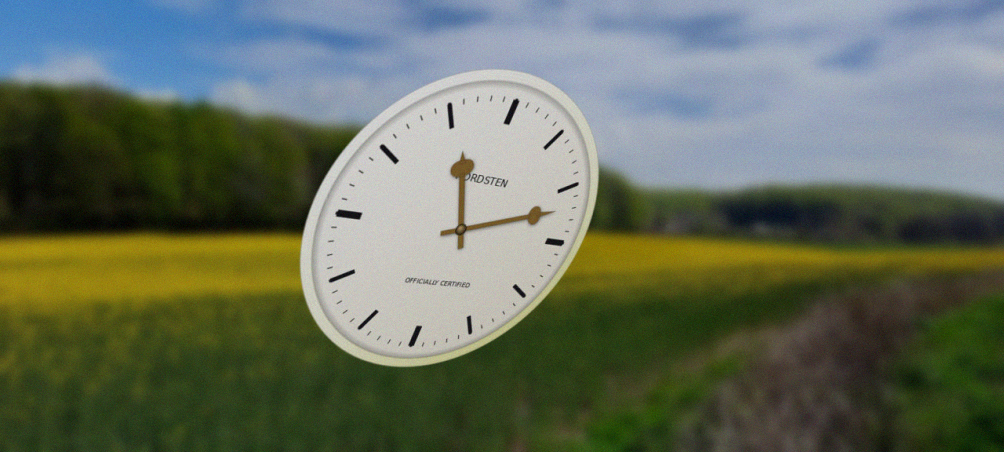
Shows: h=11 m=12
